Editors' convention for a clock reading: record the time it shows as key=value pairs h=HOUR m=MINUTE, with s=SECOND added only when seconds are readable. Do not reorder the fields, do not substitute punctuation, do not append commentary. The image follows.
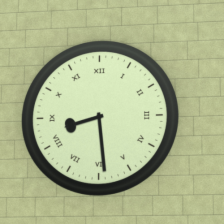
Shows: h=8 m=29
